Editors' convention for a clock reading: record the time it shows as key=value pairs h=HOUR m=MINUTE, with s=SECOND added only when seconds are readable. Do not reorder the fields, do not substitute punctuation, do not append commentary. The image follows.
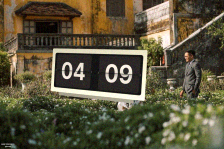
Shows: h=4 m=9
